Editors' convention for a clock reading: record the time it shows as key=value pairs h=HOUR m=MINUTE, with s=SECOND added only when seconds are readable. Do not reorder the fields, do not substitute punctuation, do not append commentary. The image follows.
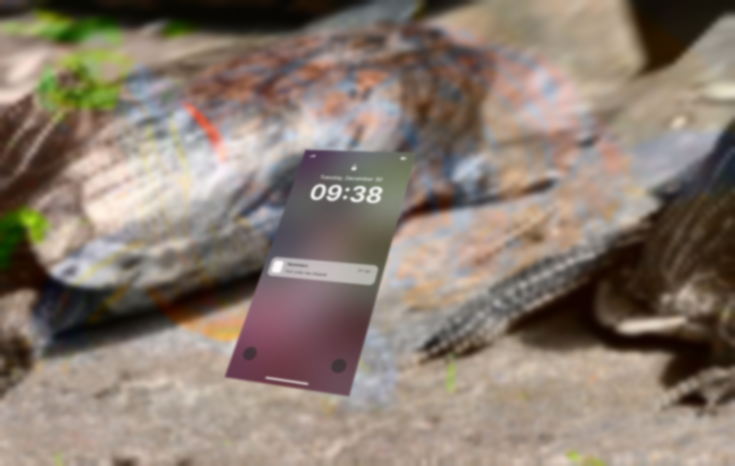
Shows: h=9 m=38
